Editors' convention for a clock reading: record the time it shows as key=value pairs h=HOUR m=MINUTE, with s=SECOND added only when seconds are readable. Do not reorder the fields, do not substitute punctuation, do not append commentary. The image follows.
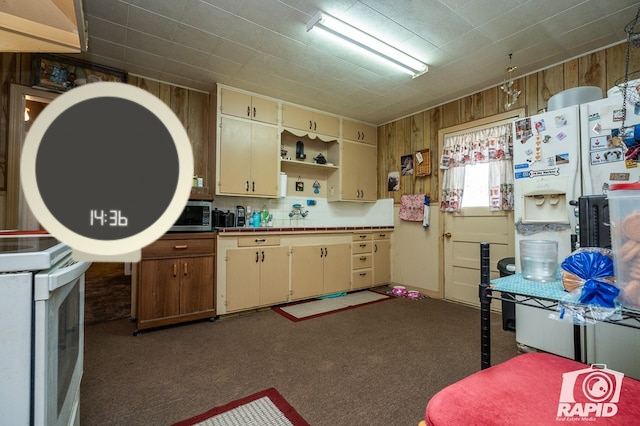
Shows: h=14 m=36
